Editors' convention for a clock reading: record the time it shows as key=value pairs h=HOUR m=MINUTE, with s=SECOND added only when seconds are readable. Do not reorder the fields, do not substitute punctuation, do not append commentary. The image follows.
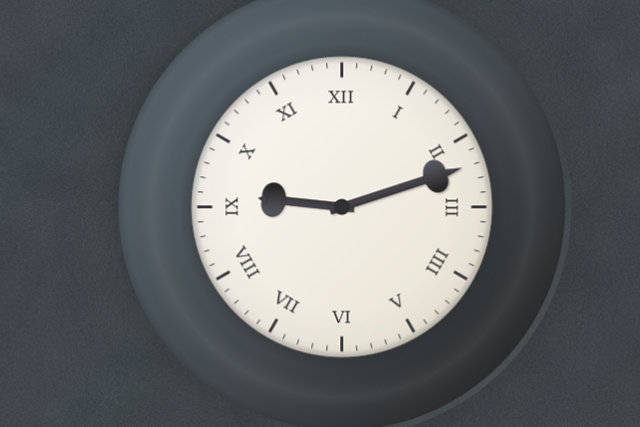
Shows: h=9 m=12
